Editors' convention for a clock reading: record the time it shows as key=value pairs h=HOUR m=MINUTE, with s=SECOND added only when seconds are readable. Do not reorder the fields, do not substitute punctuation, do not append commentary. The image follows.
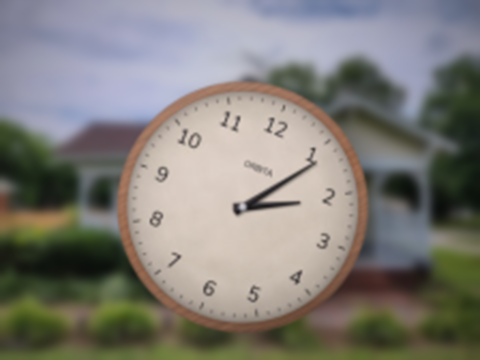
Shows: h=2 m=6
